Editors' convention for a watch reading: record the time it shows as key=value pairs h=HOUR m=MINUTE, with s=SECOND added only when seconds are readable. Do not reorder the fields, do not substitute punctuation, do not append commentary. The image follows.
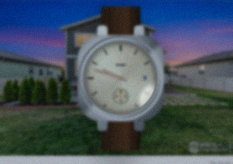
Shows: h=9 m=48
